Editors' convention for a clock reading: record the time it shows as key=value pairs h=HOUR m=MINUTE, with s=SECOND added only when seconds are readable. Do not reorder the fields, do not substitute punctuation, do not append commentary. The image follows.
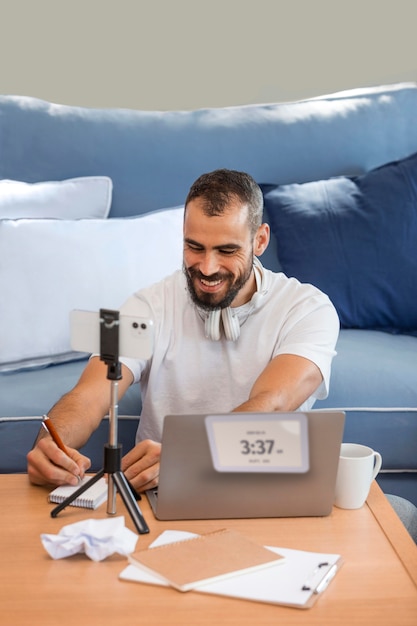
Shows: h=3 m=37
